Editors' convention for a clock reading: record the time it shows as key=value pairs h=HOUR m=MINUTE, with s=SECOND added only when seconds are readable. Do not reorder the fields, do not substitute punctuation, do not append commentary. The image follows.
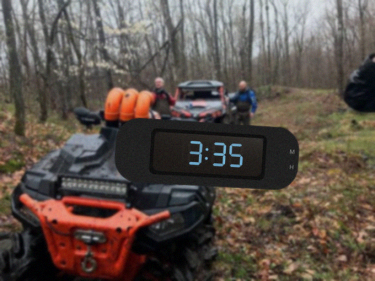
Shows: h=3 m=35
